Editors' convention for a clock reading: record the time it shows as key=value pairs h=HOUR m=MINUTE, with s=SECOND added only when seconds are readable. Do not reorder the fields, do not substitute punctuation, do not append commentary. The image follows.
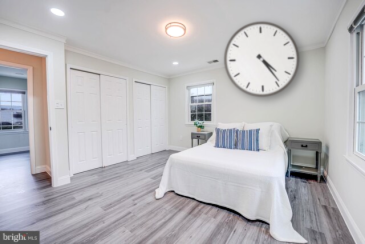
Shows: h=4 m=24
